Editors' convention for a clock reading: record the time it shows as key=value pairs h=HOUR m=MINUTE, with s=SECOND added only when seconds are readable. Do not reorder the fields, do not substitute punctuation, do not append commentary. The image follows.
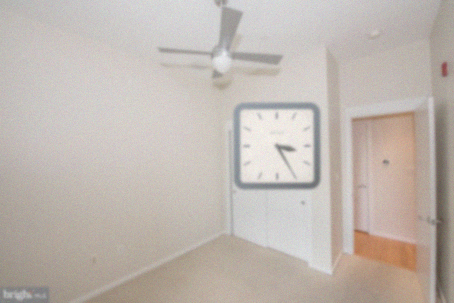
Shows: h=3 m=25
